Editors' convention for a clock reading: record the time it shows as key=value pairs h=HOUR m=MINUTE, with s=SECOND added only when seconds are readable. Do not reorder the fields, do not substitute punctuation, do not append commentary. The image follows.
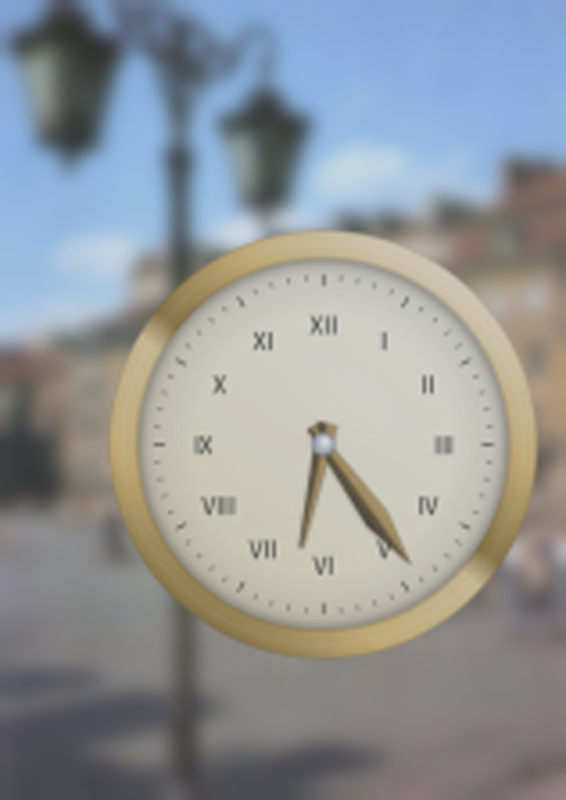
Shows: h=6 m=24
